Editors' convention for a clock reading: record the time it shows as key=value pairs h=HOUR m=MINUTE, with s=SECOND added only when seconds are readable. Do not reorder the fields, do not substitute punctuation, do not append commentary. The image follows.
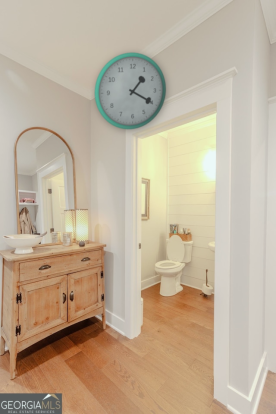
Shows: h=1 m=20
